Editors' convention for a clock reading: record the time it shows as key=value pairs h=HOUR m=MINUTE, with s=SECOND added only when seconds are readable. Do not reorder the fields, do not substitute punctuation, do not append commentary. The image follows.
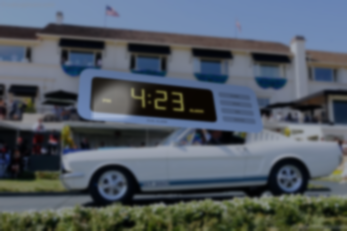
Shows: h=4 m=23
